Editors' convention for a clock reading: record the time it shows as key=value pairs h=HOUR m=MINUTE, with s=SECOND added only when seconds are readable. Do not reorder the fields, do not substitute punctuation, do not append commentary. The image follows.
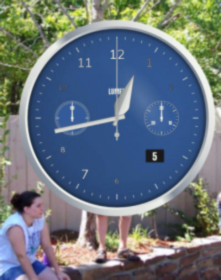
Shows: h=12 m=43
